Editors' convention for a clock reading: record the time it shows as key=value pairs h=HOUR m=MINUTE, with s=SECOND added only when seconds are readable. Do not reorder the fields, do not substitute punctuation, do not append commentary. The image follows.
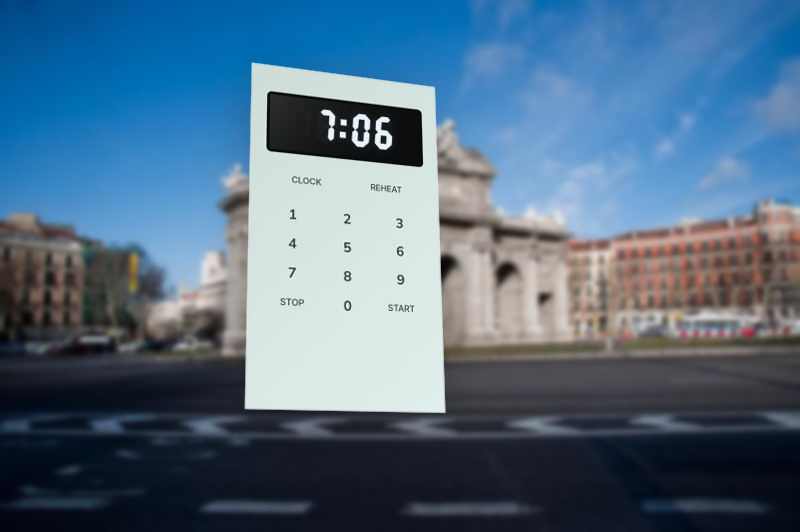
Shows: h=7 m=6
